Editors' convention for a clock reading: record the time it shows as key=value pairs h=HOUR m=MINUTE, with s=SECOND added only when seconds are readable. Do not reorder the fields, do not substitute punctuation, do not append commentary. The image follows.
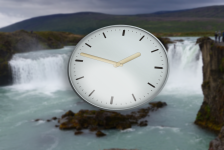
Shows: h=1 m=47
